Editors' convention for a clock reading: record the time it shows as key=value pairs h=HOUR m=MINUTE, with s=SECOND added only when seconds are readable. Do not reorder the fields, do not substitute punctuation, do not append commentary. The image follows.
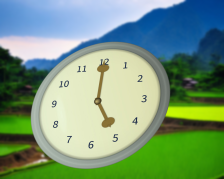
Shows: h=5 m=0
